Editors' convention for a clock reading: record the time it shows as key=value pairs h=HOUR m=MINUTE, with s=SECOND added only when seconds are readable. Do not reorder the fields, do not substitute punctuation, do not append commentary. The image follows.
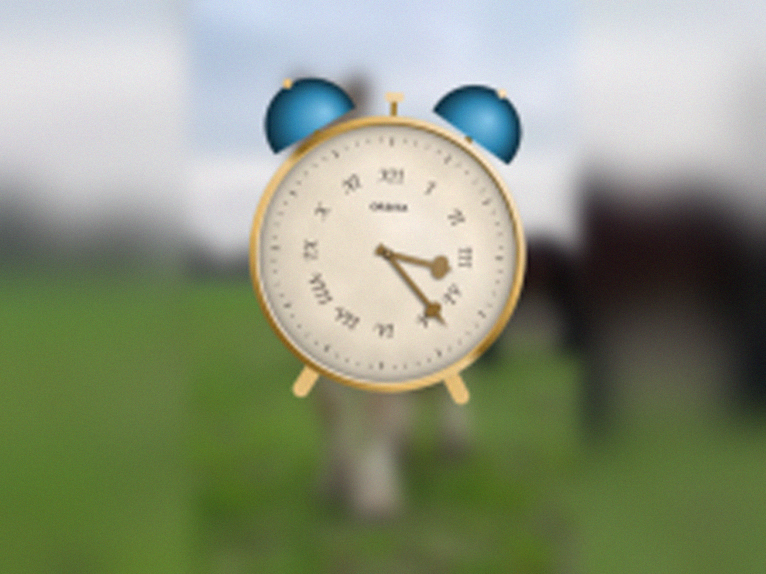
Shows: h=3 m=23
